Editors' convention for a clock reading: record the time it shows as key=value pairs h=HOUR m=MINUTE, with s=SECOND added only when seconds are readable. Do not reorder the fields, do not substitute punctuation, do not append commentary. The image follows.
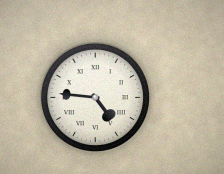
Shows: h=4 m=46
